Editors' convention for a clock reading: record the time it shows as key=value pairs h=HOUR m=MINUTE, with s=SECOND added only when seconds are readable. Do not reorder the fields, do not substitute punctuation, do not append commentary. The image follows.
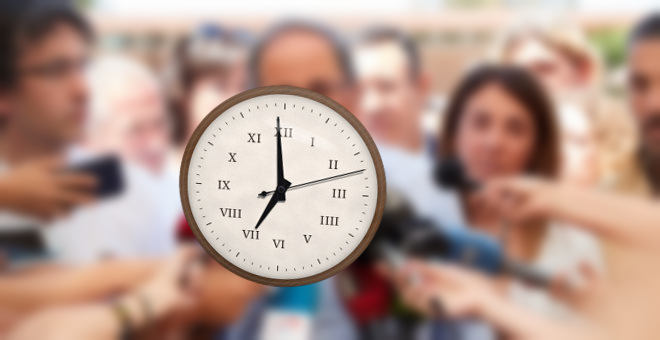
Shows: h=6 m=59 s=12
